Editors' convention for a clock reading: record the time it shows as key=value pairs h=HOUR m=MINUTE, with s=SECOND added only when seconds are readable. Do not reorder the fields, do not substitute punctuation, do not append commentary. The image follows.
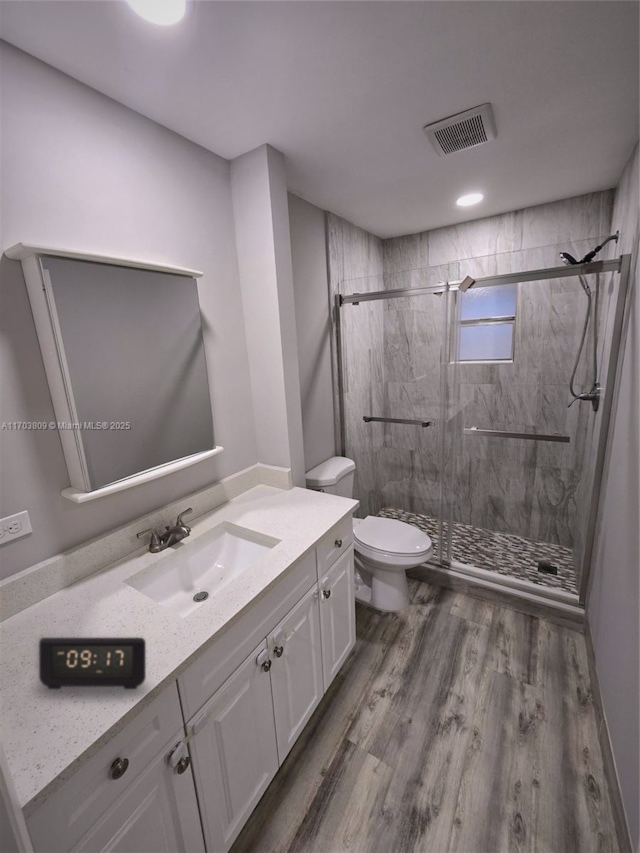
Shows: h=9 m=17
